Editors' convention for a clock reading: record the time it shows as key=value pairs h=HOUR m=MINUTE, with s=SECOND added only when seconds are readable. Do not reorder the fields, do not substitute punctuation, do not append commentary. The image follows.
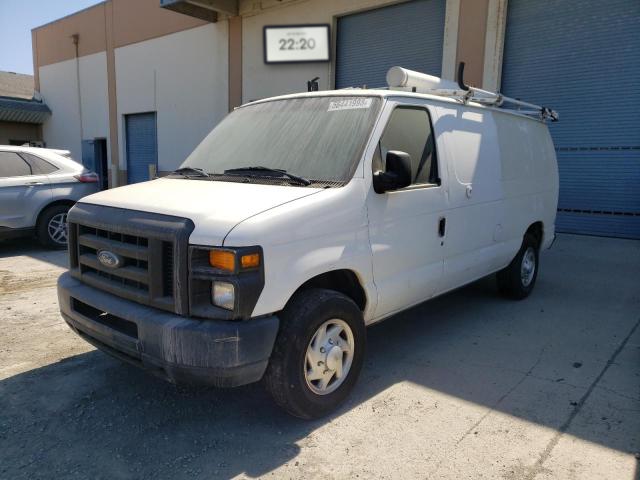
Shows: h=22 m=20
